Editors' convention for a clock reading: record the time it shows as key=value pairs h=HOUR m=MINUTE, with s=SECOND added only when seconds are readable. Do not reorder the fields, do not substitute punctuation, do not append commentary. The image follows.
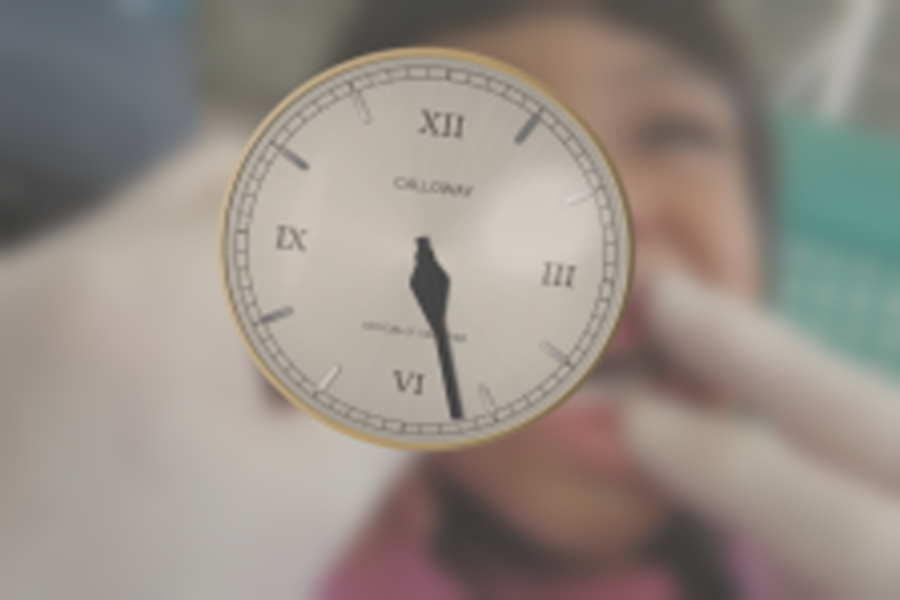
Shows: h=5 m=27
